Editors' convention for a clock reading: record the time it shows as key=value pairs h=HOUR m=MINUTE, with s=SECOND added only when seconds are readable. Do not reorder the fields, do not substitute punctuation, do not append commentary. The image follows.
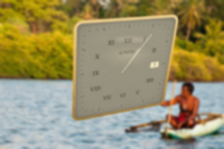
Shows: h=1 m=6
